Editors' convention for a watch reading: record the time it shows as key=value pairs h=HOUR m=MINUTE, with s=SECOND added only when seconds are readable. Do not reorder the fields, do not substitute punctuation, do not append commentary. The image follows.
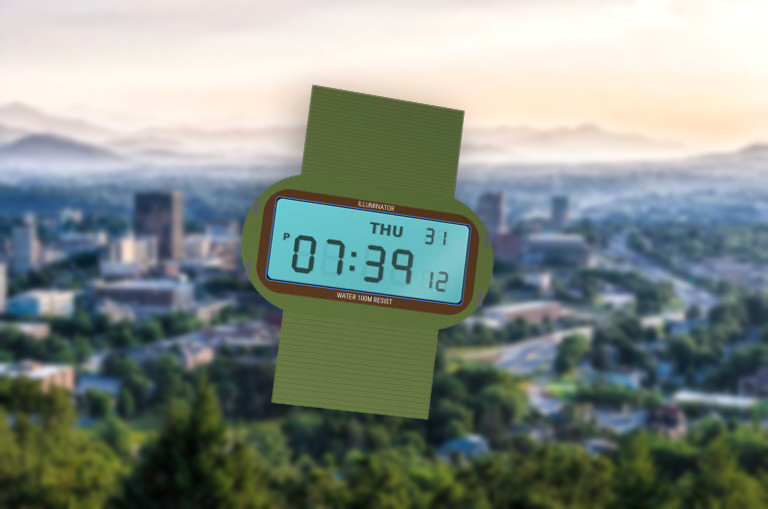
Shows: h=7 m=39 s=12
